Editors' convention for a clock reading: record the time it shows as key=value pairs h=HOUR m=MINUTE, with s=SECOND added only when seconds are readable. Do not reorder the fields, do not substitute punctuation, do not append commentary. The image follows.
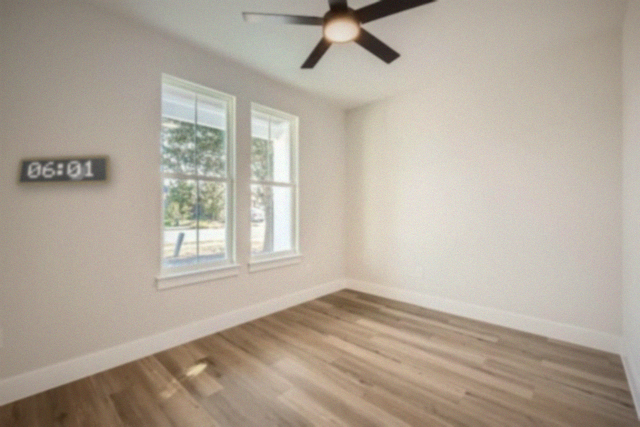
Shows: h=6 m=1
